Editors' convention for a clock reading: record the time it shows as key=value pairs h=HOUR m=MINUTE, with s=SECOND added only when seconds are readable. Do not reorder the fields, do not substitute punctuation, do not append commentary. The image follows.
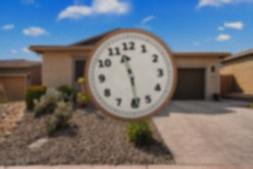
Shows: h=11 m=29
